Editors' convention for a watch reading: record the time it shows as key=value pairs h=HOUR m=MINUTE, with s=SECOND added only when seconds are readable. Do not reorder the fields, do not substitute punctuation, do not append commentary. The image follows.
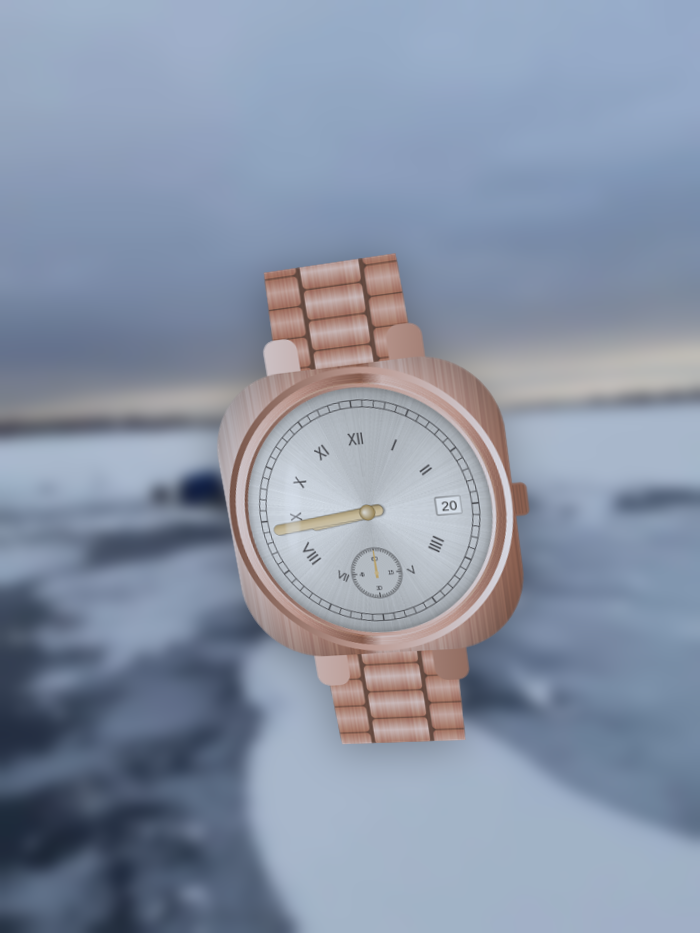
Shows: h=8 m=44
